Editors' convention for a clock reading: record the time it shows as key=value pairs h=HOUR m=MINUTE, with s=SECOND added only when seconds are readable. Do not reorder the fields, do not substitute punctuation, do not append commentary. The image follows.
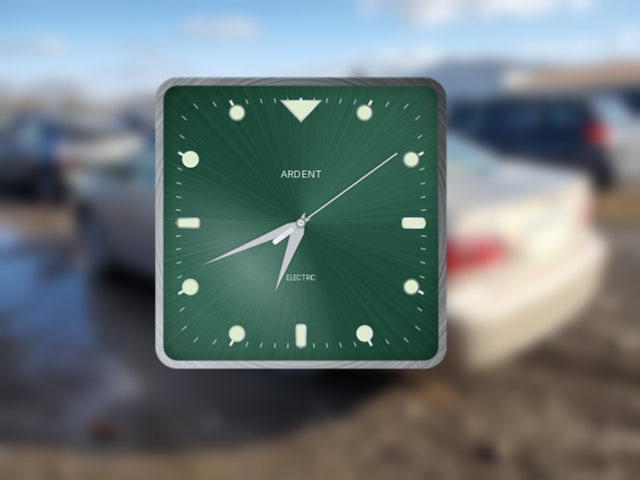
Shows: h=6 m=41 s=9
